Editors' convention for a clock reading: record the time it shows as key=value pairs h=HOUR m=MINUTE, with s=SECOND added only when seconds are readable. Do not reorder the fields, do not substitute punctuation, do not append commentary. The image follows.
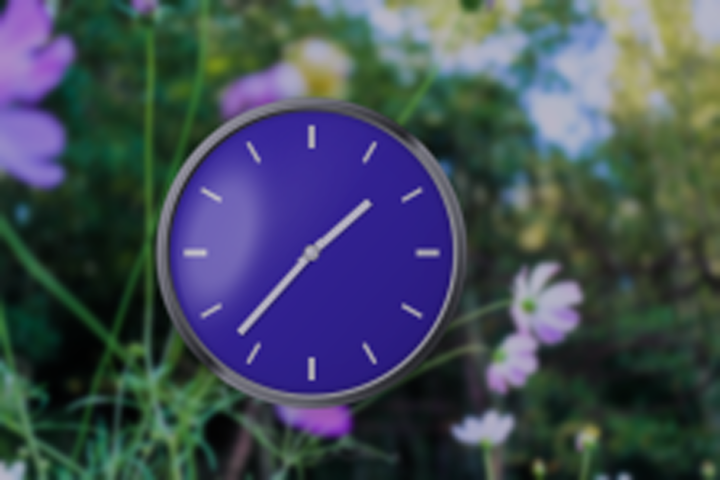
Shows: h=1 m=37
